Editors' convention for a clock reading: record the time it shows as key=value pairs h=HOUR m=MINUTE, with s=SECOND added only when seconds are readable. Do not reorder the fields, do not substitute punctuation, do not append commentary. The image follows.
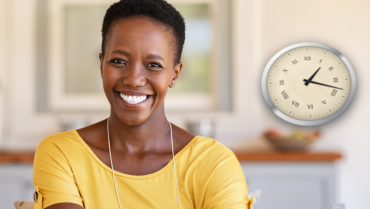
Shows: h=1 m=18
